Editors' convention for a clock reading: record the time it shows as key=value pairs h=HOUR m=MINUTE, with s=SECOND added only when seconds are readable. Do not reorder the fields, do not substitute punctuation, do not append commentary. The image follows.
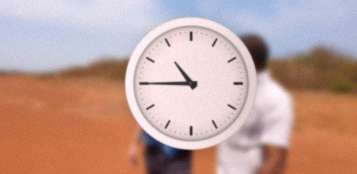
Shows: h=10 m=45
